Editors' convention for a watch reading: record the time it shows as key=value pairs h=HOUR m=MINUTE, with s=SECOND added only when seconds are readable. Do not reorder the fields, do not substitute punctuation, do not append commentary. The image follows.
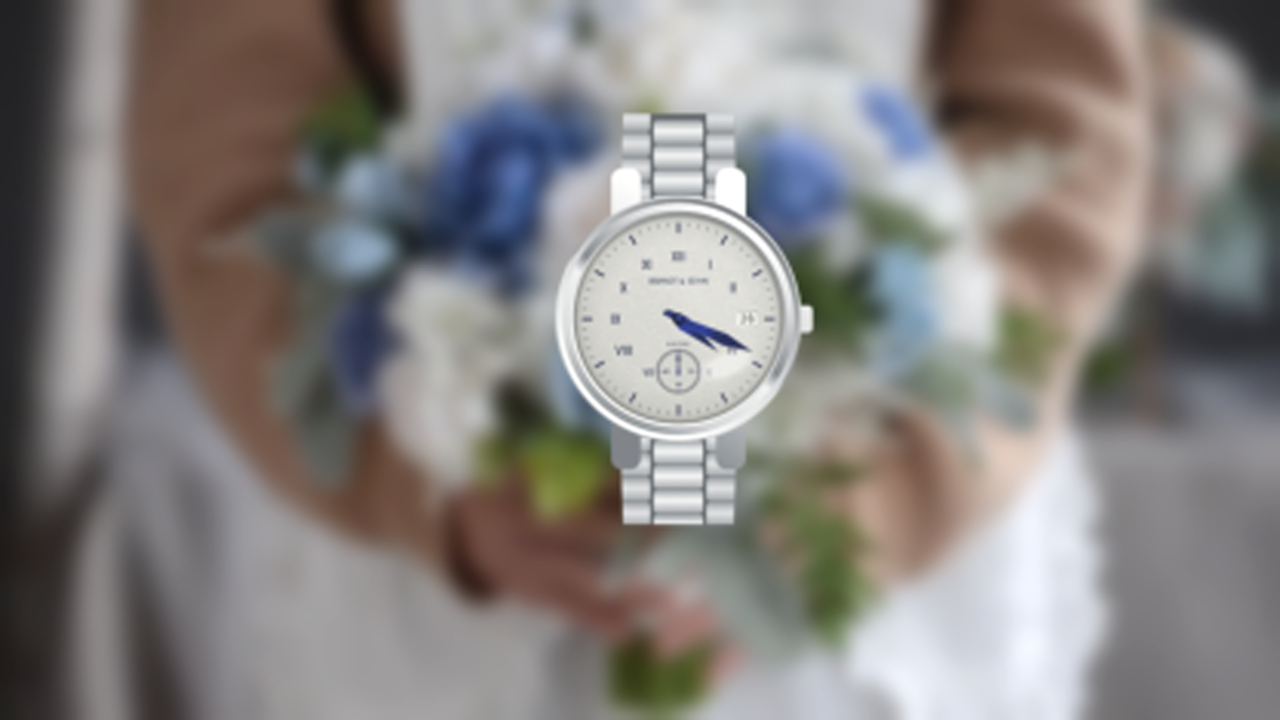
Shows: h=4 m=19
